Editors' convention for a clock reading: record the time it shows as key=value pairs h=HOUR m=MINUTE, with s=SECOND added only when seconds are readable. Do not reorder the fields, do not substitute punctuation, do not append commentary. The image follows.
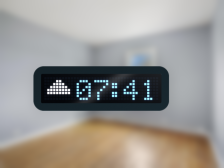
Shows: h=7 m=41
